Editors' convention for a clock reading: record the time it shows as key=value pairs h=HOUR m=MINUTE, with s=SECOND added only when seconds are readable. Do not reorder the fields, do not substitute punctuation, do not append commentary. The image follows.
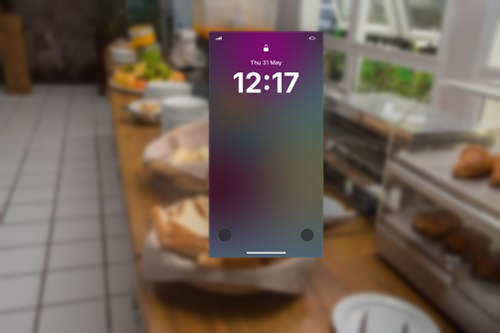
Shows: h=12 m=17
